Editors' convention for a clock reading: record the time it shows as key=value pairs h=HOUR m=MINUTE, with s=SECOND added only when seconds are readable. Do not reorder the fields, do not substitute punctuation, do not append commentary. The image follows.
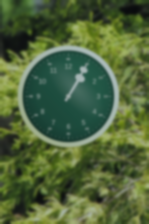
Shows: h=1 m=5
